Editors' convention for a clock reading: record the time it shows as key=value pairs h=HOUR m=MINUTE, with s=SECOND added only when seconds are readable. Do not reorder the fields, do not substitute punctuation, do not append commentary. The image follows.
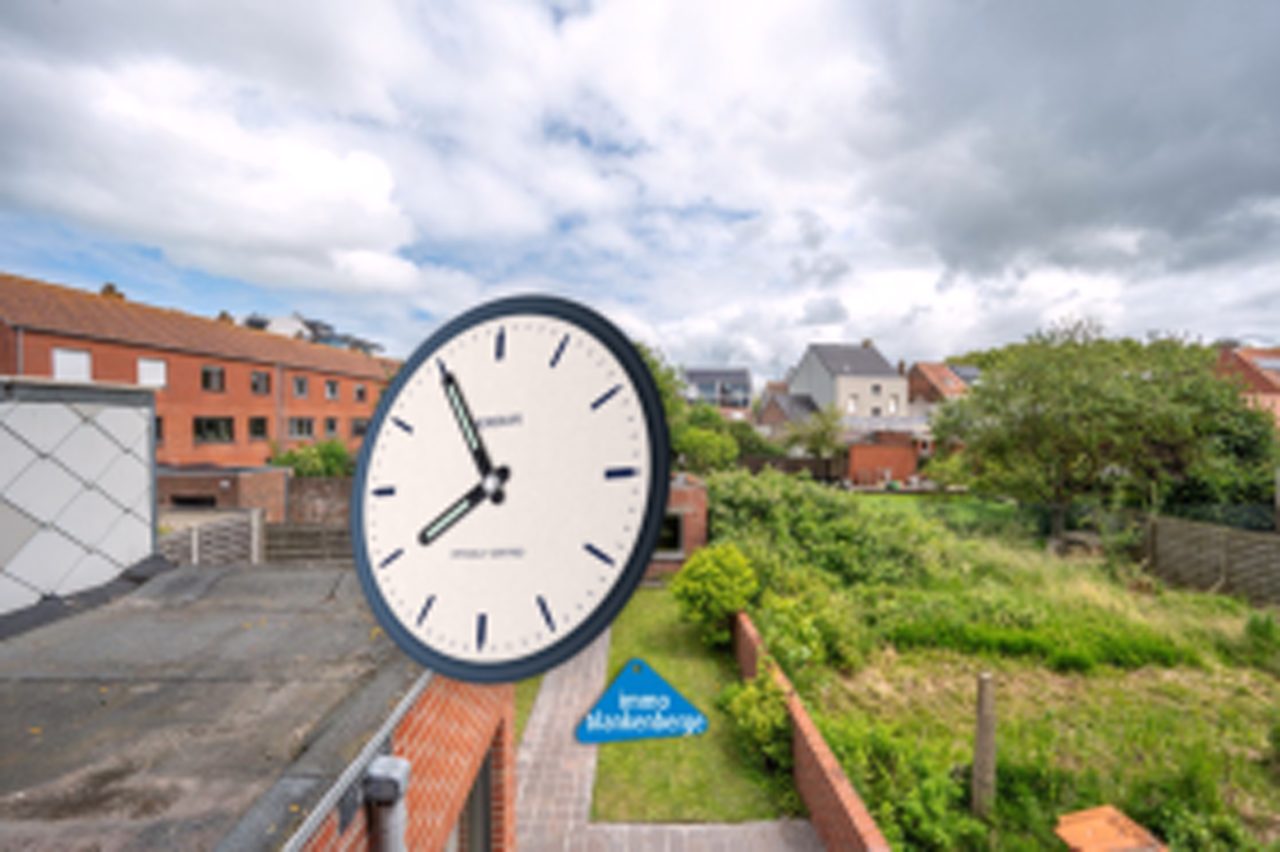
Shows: h=7 m=55
